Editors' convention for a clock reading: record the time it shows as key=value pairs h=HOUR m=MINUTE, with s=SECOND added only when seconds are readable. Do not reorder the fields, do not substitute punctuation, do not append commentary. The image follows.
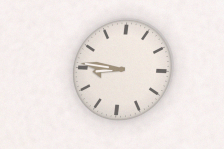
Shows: h=8 m=46
